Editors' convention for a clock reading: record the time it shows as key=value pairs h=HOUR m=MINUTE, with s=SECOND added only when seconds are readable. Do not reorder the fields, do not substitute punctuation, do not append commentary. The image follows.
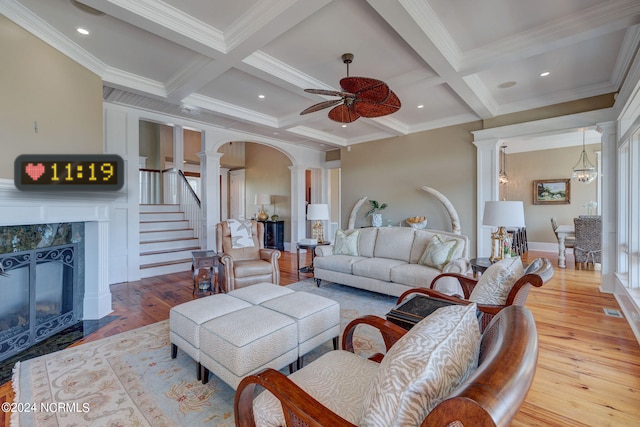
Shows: h=11 m=19
